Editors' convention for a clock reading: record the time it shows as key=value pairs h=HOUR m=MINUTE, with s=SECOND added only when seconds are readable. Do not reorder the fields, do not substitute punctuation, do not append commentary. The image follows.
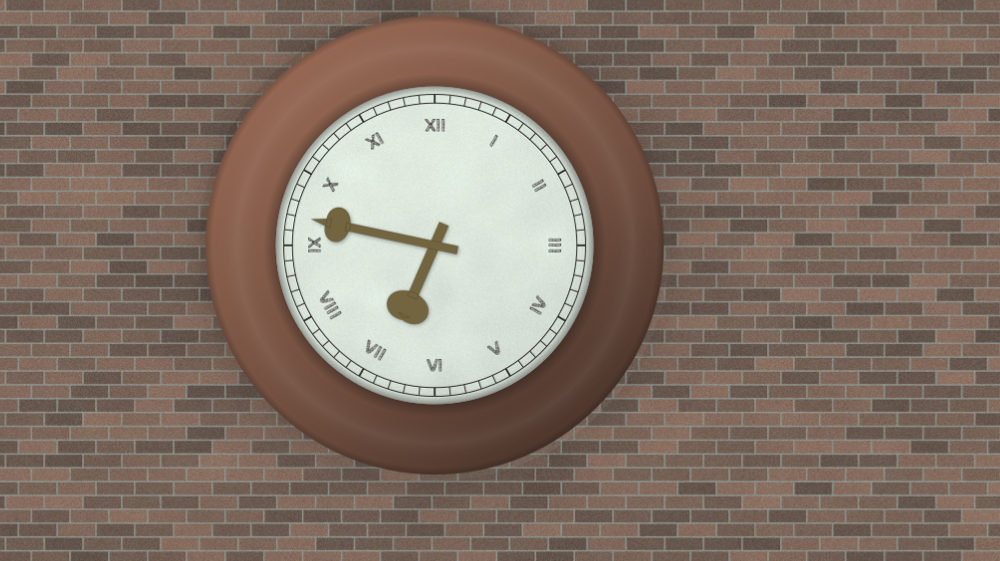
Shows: h=6 m=47
